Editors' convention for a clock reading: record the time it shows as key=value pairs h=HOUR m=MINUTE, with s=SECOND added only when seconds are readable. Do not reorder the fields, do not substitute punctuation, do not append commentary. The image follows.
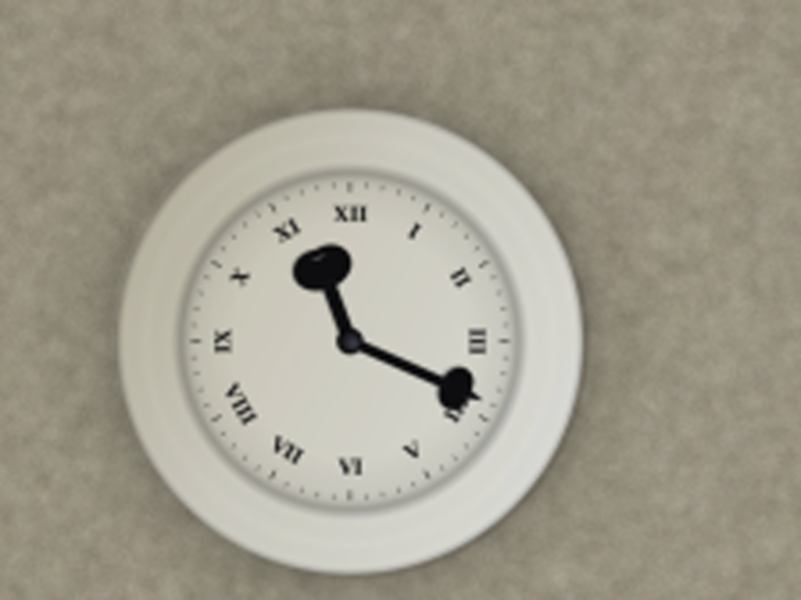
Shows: h=11 m=19
